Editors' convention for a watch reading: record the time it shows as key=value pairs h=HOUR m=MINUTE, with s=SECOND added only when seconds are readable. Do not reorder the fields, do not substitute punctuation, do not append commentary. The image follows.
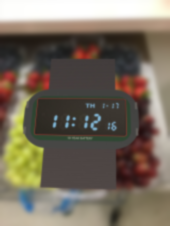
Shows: h=11 m=12
